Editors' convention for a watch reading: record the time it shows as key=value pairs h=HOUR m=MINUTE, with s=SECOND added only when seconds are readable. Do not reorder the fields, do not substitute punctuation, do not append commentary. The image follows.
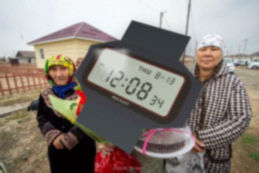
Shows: h=12 m=8
